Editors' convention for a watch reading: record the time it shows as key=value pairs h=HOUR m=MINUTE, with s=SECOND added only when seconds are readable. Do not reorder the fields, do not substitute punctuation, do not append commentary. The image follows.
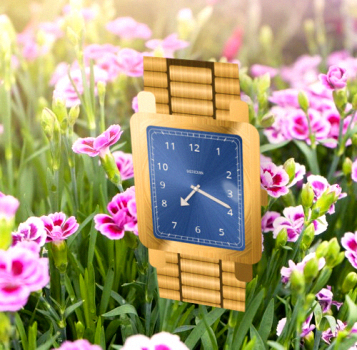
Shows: h=7 m=19
